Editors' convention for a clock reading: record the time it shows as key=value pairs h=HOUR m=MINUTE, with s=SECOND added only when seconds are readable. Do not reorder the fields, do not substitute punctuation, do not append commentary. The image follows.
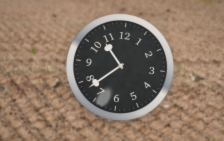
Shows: h=10 m=38
